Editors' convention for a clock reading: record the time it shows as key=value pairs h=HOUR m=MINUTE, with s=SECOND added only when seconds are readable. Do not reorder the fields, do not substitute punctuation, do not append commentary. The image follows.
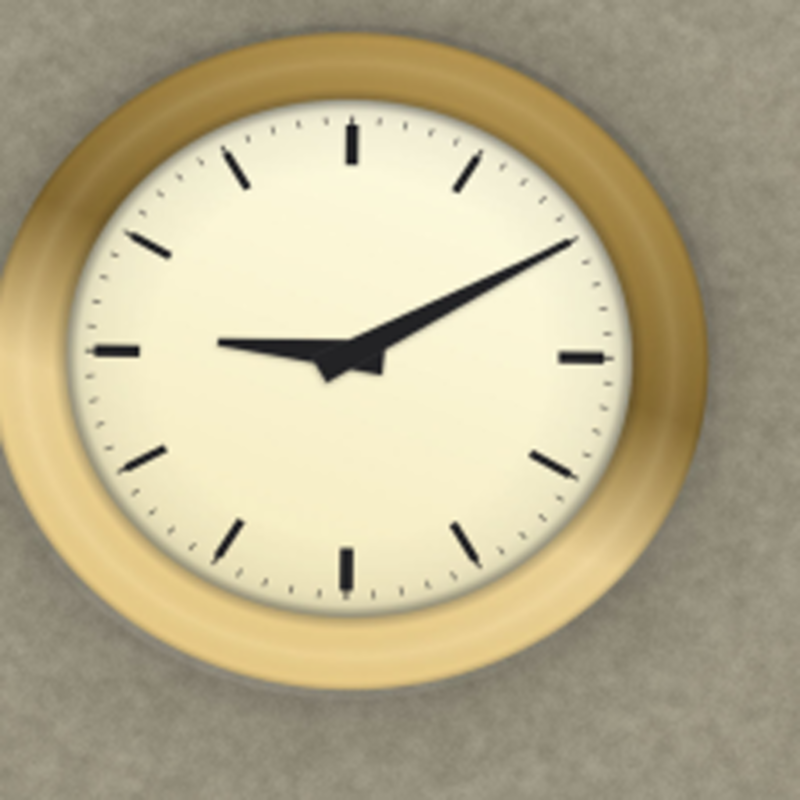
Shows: h=9 m=10
